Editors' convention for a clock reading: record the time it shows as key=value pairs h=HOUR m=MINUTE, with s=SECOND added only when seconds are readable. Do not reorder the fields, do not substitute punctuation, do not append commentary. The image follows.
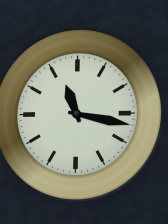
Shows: h=11 m=17
